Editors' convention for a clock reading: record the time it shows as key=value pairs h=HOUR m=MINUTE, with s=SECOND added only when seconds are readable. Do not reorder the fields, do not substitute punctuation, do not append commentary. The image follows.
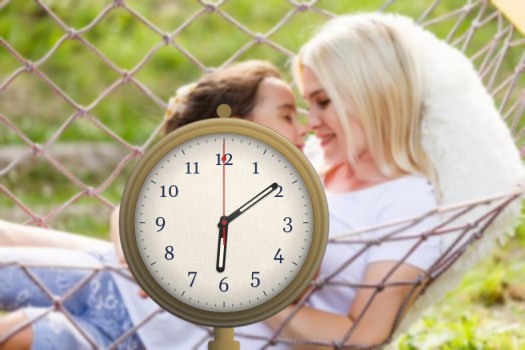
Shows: h=6 m=9 s=0
